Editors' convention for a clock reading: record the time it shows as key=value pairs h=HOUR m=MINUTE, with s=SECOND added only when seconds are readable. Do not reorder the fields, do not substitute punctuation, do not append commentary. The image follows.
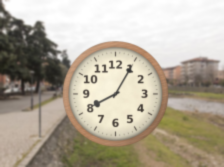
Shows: h=8 m=5
